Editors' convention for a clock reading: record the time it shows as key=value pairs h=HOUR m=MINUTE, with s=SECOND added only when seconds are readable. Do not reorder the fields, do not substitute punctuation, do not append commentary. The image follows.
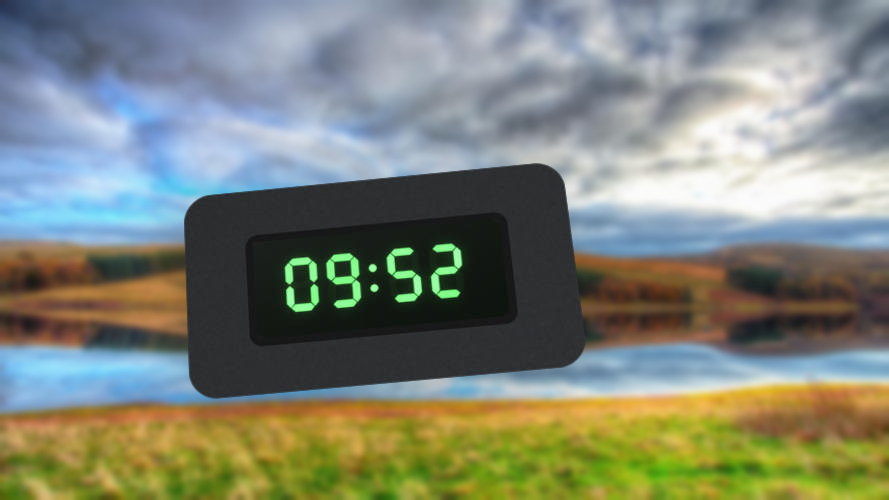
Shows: h=9 m=52
